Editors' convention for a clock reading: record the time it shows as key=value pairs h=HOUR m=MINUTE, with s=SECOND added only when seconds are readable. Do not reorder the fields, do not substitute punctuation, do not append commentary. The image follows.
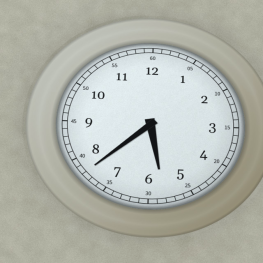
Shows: h=5 m=38
